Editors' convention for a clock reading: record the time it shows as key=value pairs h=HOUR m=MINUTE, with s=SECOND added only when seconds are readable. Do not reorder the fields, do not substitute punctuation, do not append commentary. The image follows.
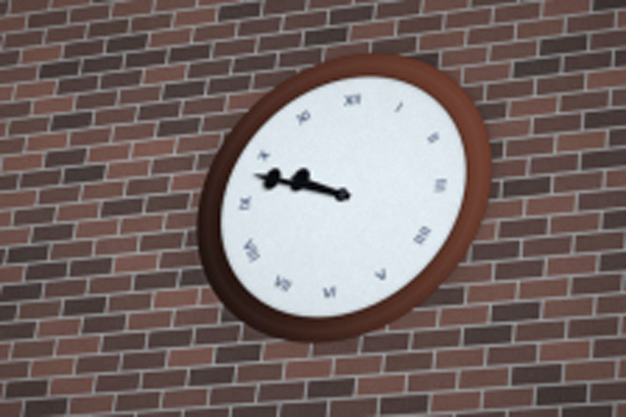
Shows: h=9 m=48
